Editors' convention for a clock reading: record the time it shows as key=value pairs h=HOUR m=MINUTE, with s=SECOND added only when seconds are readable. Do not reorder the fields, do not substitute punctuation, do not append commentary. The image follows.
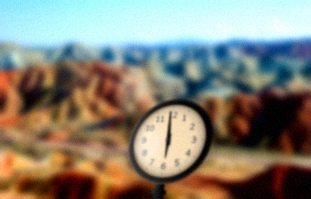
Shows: h=5 m=59
